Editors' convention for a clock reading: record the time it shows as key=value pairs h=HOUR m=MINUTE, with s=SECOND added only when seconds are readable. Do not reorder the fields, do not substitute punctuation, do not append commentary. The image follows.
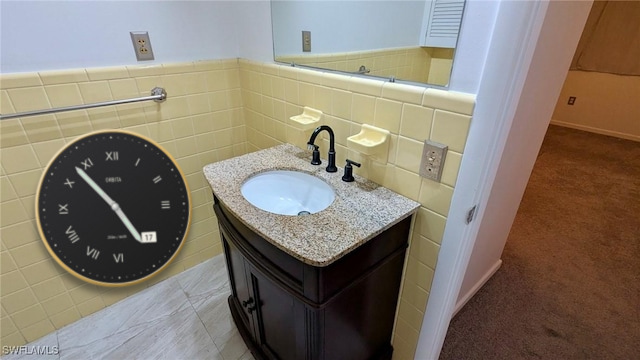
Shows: h=4 m=53
